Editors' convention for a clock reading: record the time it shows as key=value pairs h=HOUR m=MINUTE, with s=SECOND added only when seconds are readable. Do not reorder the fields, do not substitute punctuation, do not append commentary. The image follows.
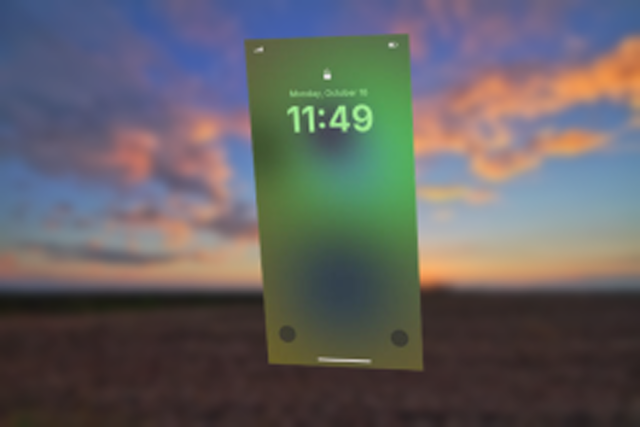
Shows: h=11 m=49
